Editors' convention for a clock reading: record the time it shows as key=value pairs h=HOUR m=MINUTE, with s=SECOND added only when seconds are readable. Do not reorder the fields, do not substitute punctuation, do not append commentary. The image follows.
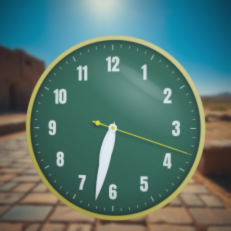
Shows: h=6 m=32 s=18
